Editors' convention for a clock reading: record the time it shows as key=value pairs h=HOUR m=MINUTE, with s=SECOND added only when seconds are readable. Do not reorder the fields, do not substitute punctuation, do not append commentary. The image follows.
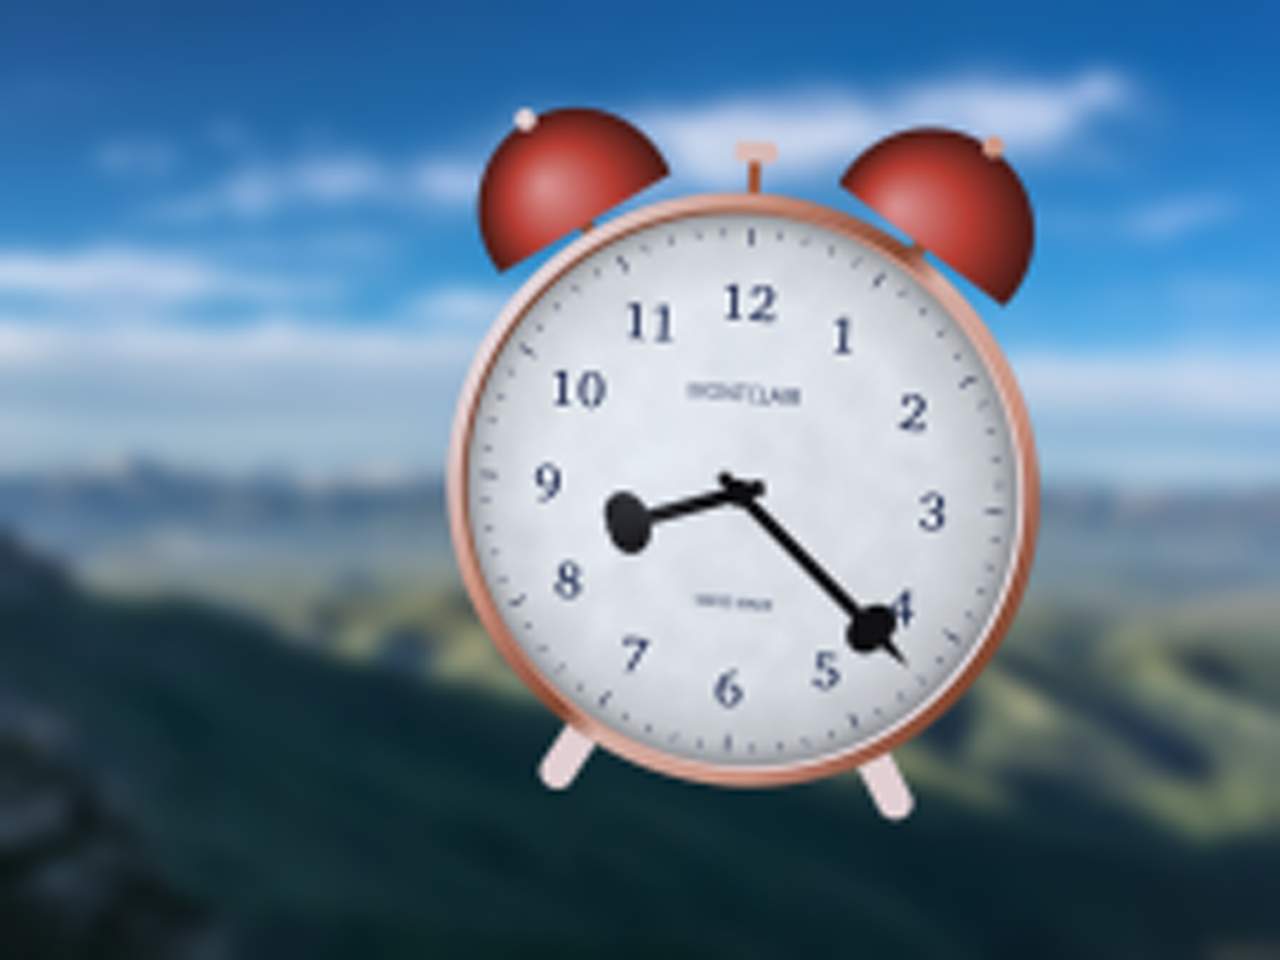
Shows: h=8 m=22
